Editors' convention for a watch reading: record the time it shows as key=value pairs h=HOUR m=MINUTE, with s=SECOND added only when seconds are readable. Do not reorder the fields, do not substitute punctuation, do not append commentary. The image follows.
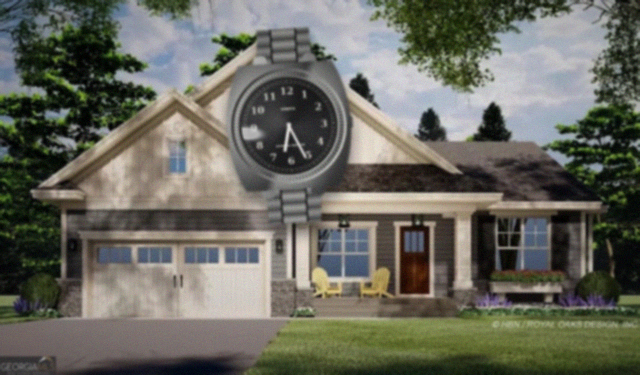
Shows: h=6 m=26
